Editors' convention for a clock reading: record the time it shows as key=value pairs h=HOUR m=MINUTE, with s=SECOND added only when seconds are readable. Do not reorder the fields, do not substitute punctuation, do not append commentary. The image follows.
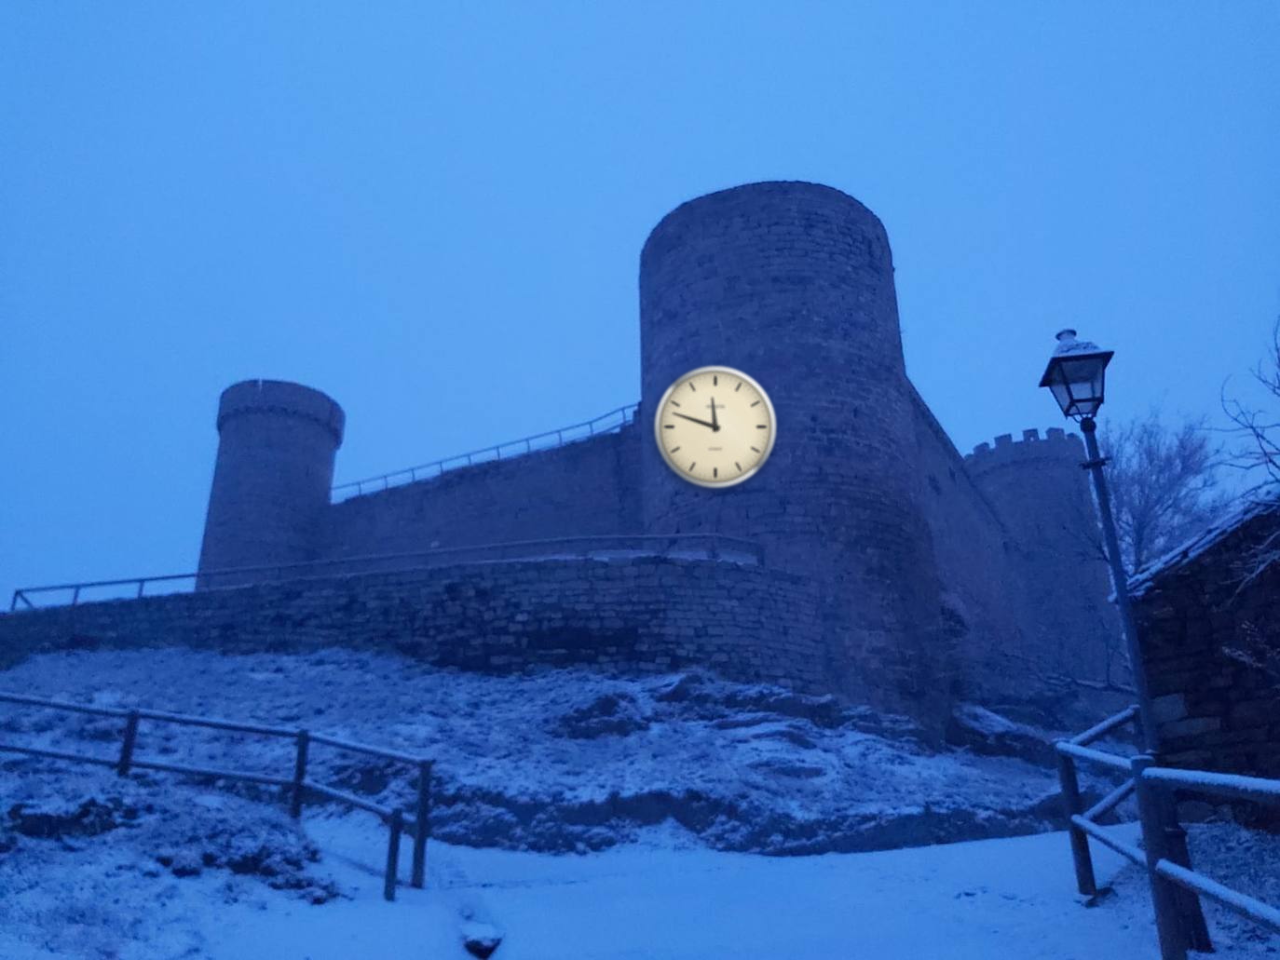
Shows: h=11 m=48
